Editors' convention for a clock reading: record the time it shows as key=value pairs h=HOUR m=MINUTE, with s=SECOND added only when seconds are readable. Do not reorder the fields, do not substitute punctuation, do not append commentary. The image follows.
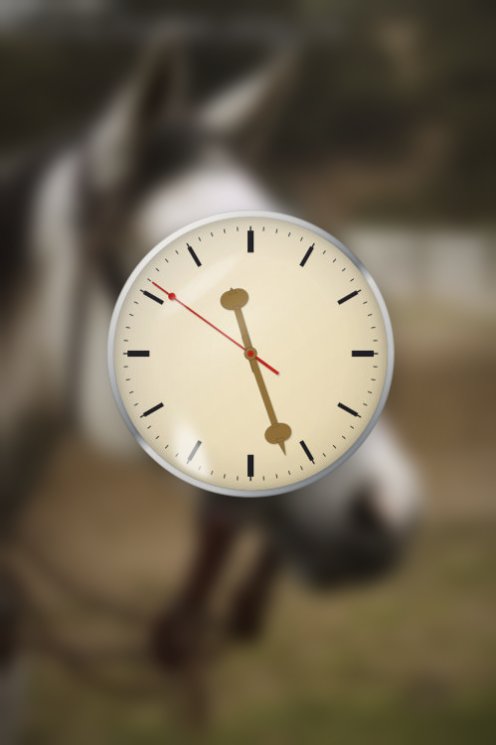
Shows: h=11 m=26 s=51
